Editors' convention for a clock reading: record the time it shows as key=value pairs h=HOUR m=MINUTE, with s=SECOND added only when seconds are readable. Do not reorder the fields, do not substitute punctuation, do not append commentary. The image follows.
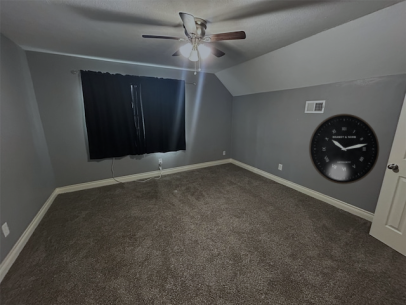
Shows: h=10 m=13
